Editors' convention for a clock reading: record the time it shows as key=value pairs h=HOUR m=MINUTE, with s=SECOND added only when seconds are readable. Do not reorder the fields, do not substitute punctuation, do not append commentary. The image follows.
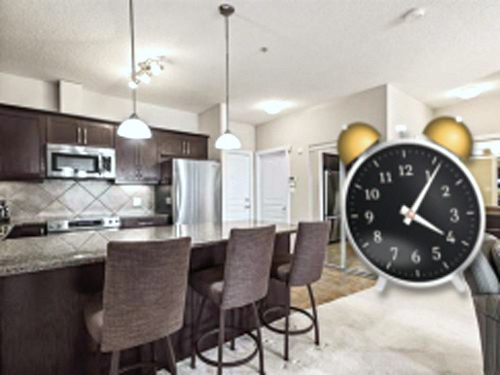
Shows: h=4 m=6
